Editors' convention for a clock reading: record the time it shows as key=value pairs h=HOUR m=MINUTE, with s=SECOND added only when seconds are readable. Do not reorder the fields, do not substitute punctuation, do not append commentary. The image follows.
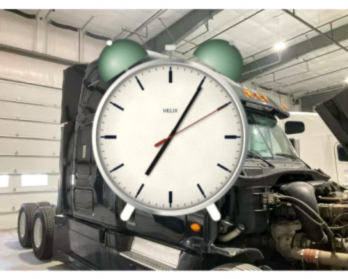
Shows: h=7 m=5 s=10
